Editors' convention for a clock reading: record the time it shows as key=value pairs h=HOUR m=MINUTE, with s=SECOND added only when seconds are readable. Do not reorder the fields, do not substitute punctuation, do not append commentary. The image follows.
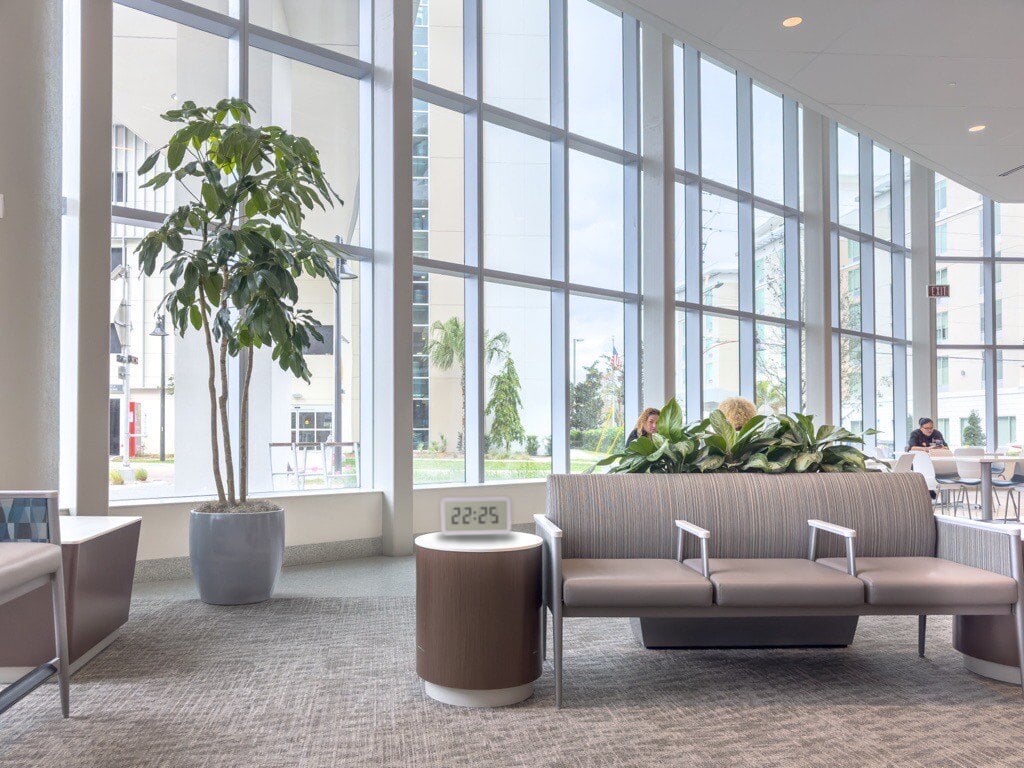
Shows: h=22 m=25
